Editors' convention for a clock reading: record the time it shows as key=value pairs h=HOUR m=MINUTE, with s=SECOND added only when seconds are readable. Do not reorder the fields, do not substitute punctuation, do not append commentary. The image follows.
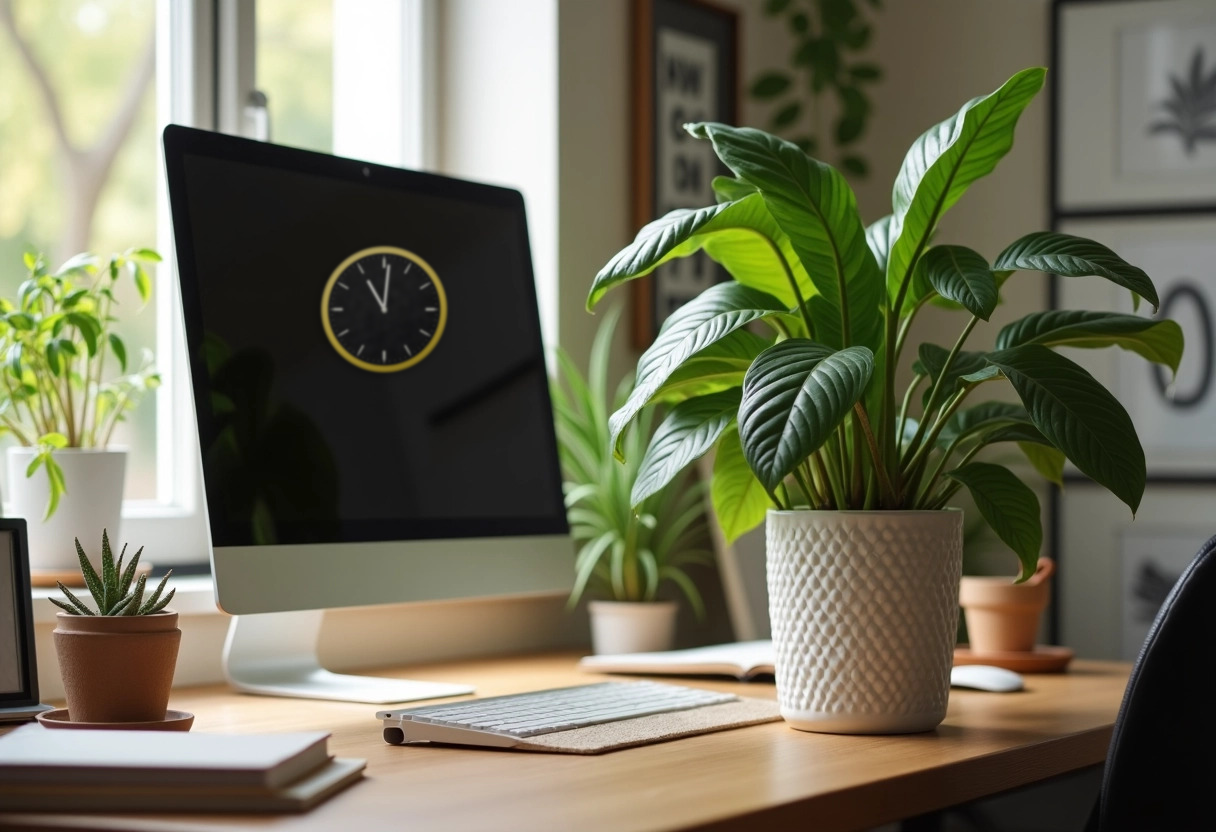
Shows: h=11 m=1
